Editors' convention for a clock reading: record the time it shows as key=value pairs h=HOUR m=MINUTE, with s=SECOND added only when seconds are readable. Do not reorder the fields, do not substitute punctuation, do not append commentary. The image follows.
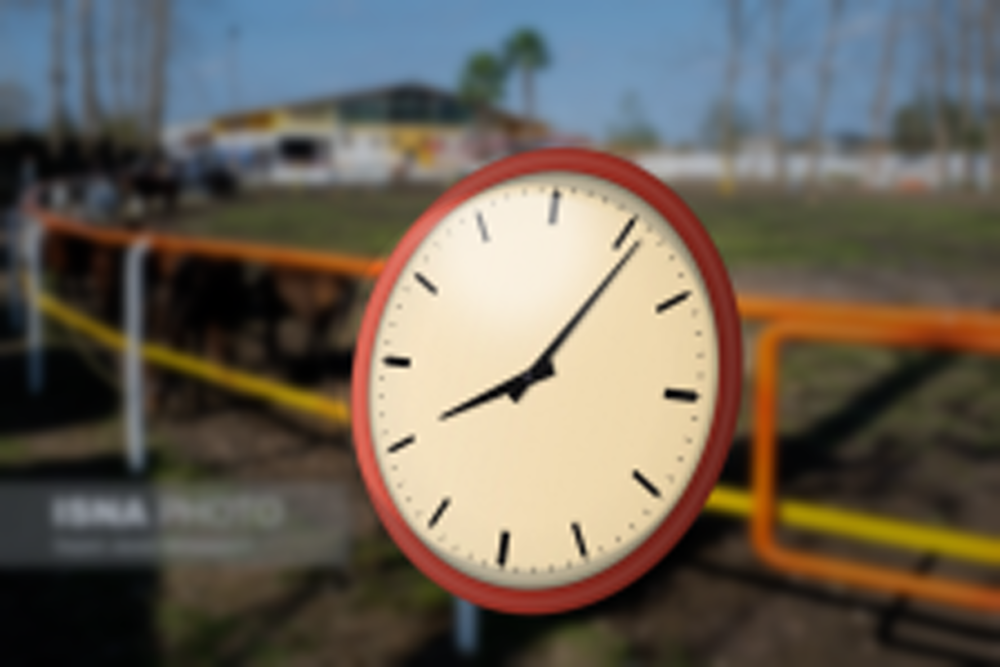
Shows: h=8 m=6
